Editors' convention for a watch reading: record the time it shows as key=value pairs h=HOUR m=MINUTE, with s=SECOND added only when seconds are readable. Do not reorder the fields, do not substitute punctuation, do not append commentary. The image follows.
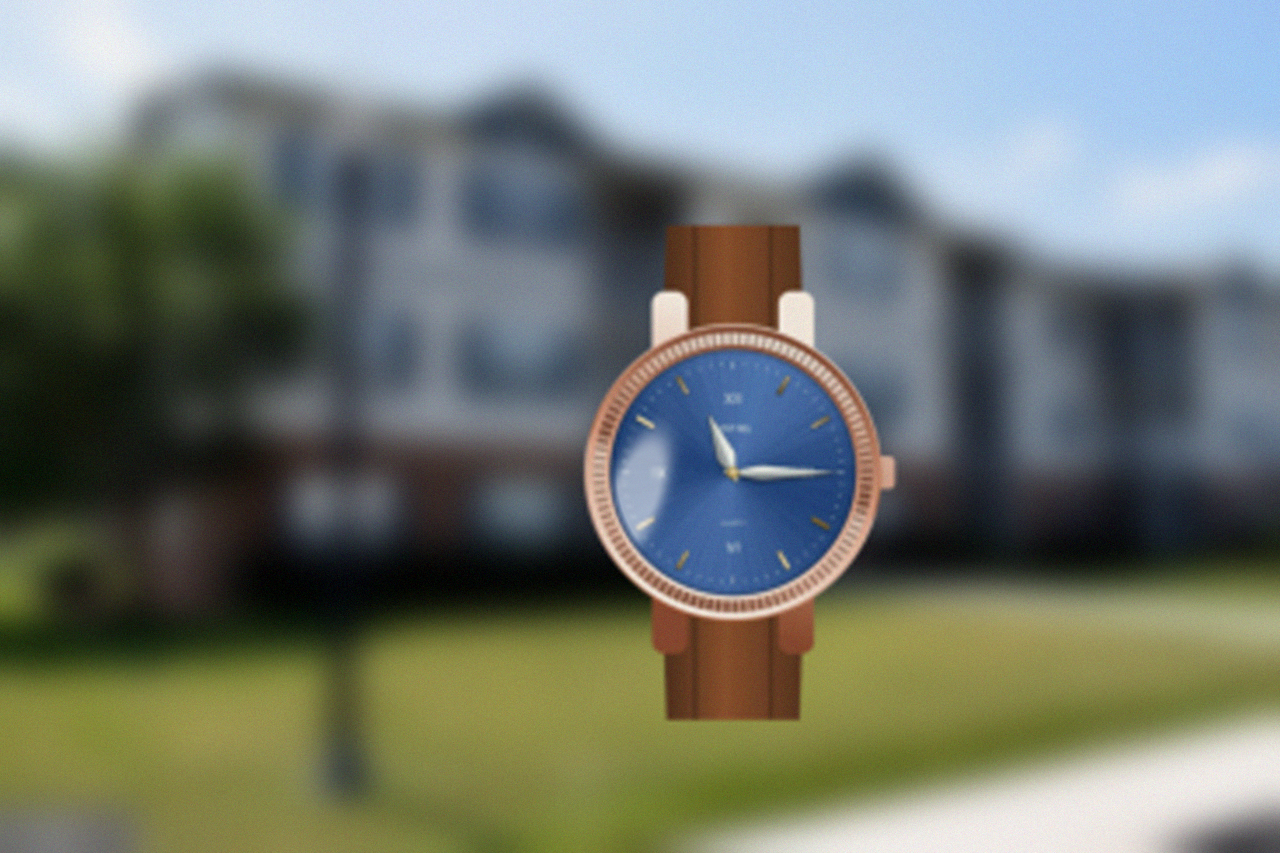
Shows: h=11 m=15
